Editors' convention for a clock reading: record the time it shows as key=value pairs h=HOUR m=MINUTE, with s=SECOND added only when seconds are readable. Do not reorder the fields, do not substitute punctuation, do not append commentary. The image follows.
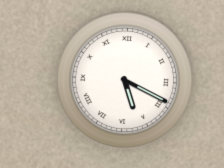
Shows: h=5 m=19
